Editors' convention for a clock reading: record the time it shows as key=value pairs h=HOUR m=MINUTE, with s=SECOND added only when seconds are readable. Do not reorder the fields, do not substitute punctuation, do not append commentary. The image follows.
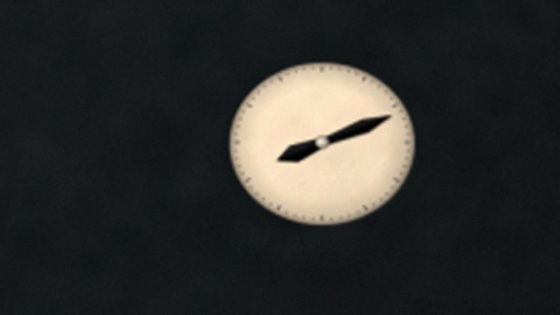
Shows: h=8 m=11
